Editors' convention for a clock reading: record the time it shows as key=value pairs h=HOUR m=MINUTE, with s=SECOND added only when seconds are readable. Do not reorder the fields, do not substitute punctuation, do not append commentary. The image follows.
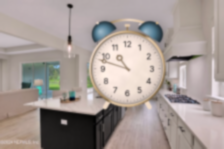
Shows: h=10 m=48
